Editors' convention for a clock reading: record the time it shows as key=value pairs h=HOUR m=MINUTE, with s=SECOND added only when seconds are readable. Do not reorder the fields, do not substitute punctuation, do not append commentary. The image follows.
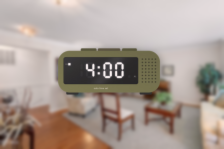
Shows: h=4 m=0
